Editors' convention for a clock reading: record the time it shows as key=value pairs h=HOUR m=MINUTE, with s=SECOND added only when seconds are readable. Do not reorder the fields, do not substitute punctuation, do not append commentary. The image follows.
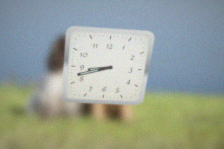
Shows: h=8 m=42
